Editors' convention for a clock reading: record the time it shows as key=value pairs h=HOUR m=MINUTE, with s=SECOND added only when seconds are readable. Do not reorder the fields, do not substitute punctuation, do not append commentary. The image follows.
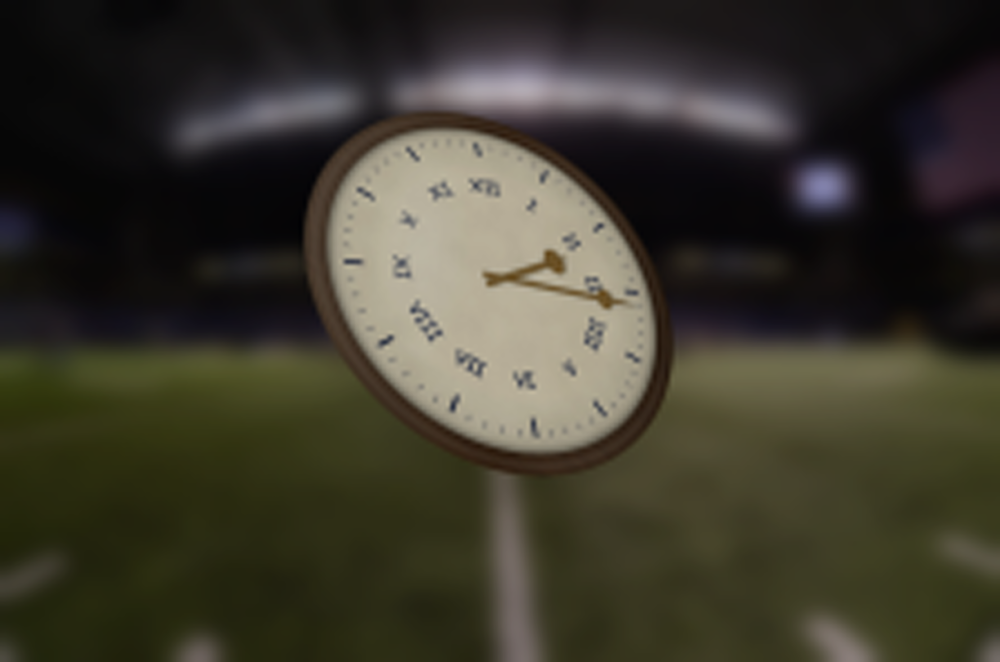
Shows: h=2 m=16
